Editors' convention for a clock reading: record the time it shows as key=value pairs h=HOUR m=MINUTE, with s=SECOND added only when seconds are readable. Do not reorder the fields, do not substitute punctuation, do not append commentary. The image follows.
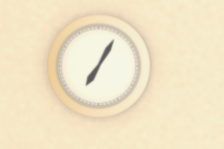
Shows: h=7 m=5
